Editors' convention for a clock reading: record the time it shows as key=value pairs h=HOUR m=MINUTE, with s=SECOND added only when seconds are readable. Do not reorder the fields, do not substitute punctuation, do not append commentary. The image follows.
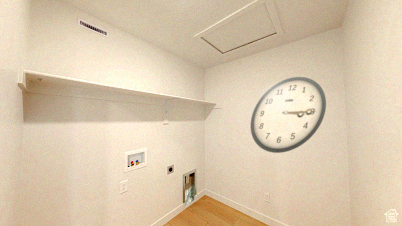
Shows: h=3 m=15
